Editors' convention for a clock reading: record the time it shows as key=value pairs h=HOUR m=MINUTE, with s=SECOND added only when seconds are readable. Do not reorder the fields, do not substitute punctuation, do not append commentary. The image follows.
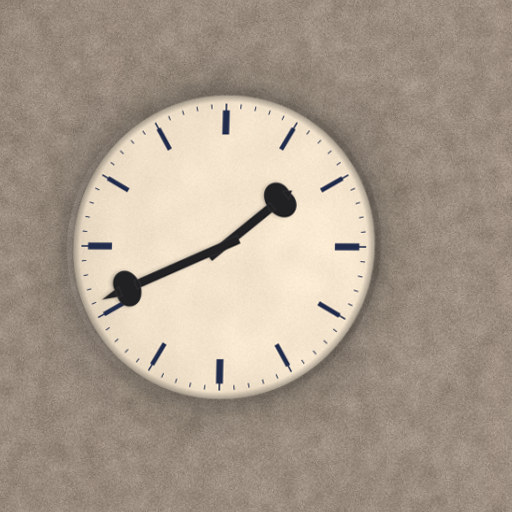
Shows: h=1 m=41
